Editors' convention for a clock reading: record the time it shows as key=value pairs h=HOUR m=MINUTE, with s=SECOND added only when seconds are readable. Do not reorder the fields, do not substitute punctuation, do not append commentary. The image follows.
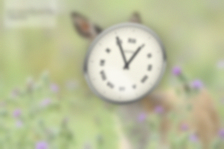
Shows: h=12 m=55
